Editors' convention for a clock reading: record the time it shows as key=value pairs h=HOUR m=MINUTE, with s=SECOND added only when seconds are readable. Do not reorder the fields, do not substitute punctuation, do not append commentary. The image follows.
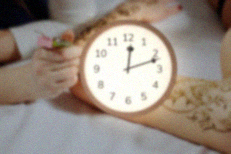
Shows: h=12 m=12
